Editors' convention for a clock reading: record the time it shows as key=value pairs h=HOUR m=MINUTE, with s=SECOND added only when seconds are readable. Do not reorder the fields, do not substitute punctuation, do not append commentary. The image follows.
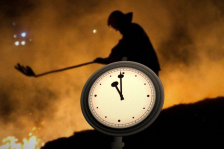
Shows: h=10 m=59
